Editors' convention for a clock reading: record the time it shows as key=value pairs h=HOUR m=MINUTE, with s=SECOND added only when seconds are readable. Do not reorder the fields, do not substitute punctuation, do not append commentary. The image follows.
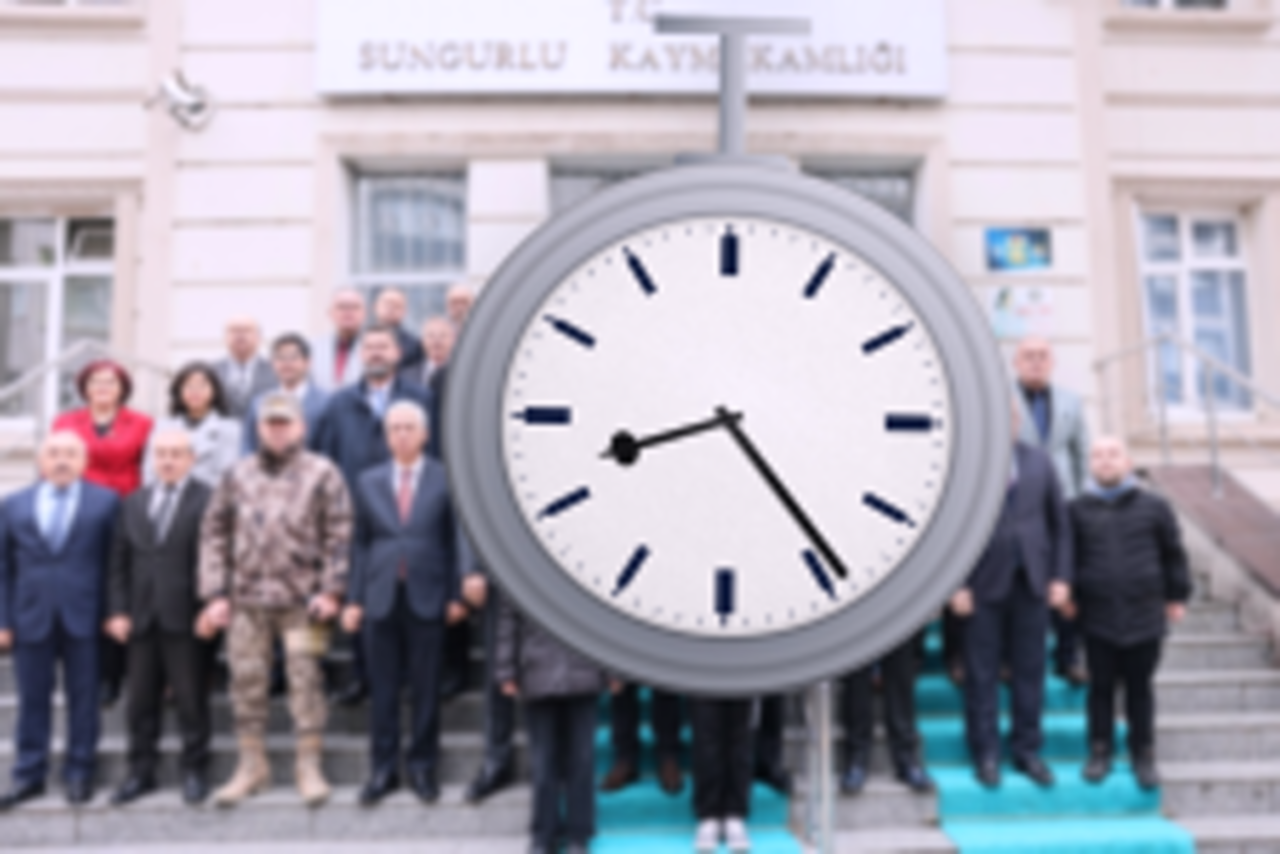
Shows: h=8 m=24
